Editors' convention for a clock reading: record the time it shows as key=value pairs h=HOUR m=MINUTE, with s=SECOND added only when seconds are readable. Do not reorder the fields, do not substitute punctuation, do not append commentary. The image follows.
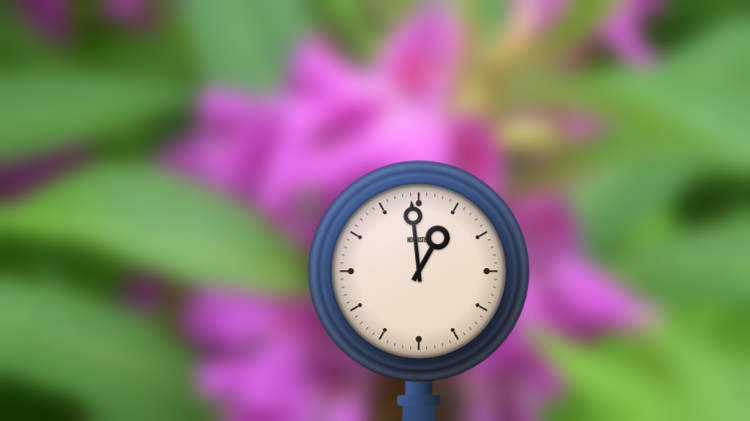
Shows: h=12 m=59
